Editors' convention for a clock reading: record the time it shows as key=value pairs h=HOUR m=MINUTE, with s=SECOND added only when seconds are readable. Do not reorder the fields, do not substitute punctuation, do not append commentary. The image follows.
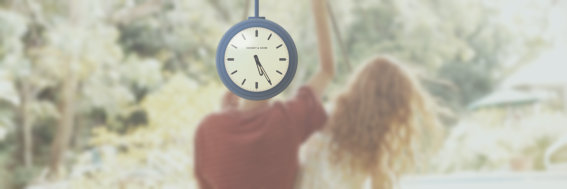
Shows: h=5 m=25
